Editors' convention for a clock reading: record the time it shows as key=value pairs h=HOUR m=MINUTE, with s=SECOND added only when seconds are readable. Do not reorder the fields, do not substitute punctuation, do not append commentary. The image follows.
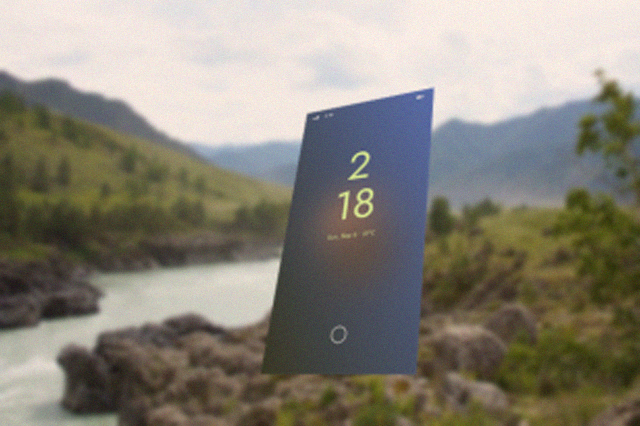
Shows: h=2 m=18
